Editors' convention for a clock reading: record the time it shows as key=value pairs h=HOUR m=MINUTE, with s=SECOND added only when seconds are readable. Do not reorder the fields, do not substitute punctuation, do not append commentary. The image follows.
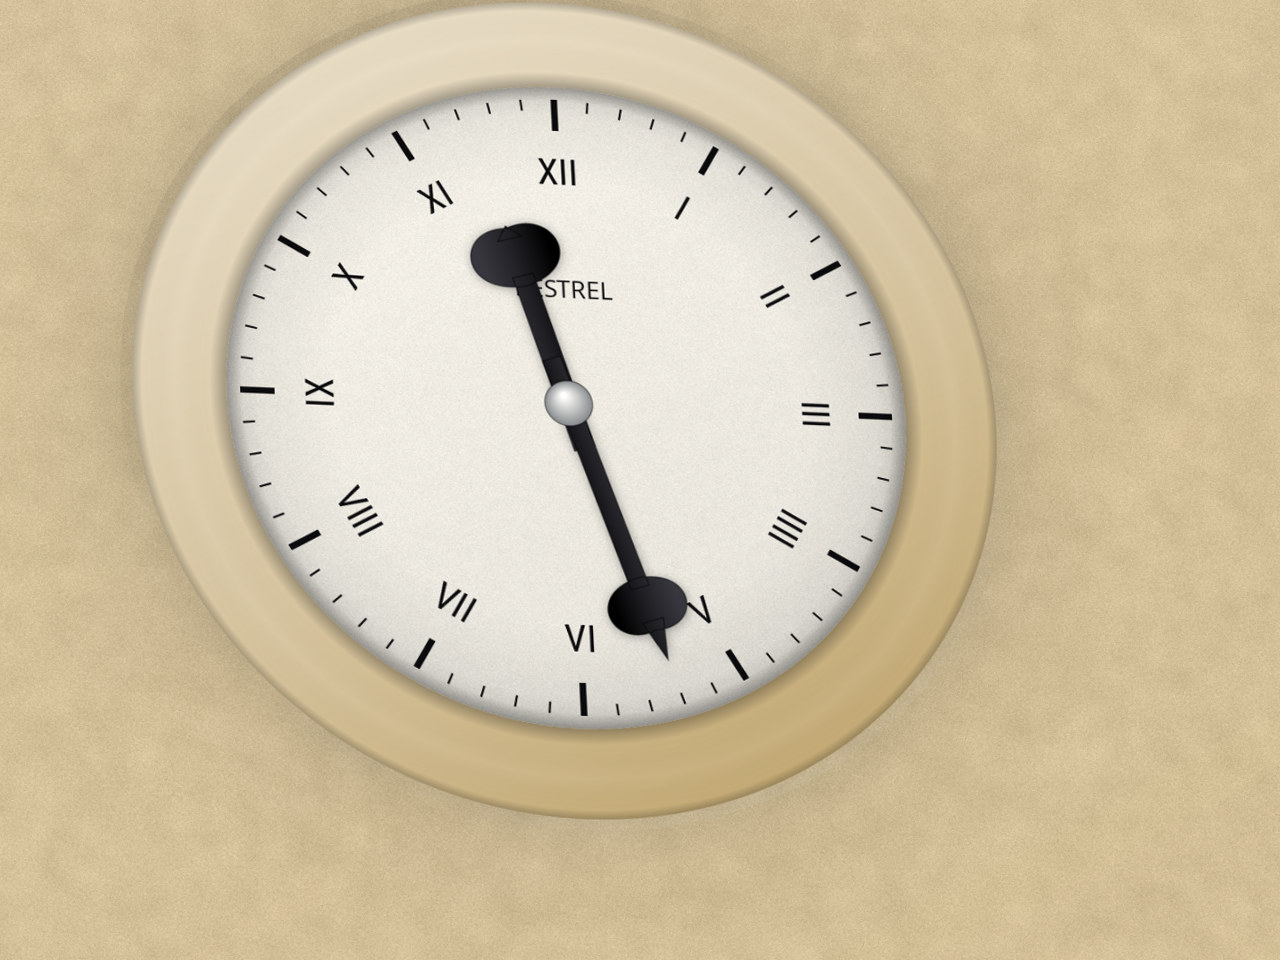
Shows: h=11 m=27
